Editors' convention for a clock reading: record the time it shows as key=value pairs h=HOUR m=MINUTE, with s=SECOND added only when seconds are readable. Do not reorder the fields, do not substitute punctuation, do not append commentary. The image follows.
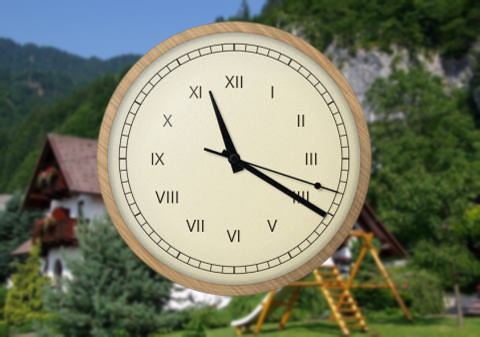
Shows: h=11 m=20 s=18
